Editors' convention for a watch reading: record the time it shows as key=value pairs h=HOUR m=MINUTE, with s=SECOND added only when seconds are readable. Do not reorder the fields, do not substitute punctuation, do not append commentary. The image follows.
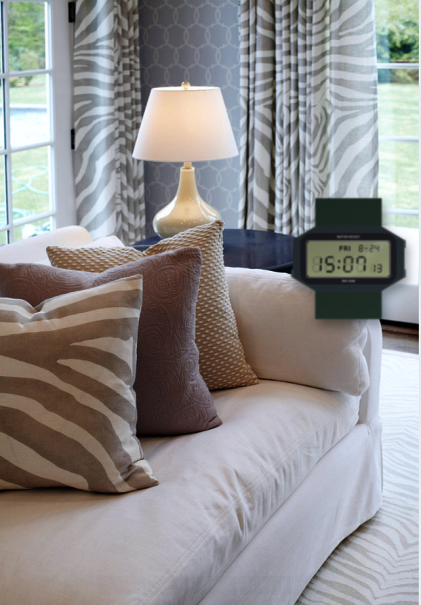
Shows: h=15 m=7
